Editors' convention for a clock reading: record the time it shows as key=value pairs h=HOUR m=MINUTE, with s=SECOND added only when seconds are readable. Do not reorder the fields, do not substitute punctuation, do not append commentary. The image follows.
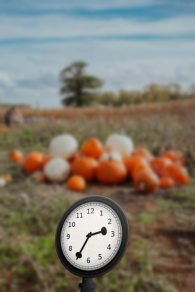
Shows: h=2 m=35
